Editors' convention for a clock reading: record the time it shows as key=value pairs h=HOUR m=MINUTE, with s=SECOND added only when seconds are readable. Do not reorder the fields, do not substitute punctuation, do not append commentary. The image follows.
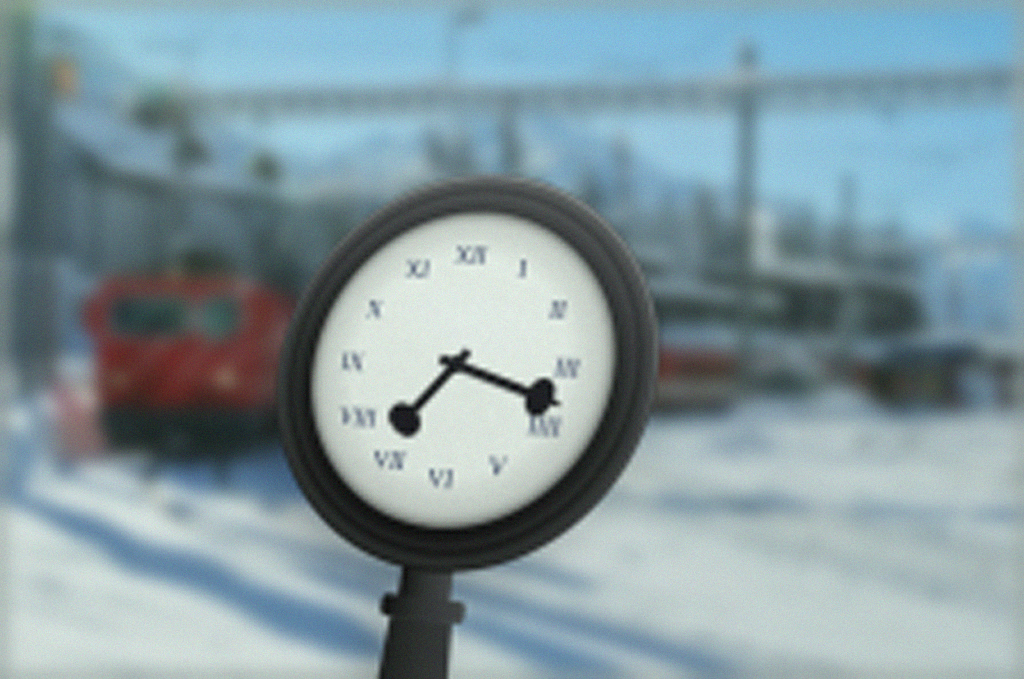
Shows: h=7 m=18
